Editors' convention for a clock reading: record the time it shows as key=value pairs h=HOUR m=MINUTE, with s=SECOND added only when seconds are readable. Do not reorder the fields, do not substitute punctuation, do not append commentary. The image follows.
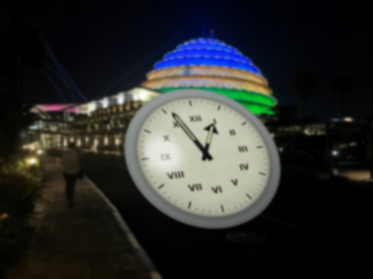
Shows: h=12 m=56
